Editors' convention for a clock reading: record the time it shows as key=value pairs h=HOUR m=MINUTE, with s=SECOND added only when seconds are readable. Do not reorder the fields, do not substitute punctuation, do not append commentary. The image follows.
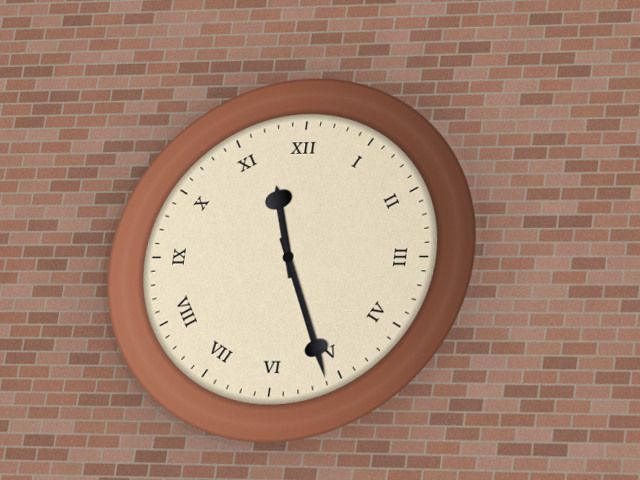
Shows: h=11 m=26
